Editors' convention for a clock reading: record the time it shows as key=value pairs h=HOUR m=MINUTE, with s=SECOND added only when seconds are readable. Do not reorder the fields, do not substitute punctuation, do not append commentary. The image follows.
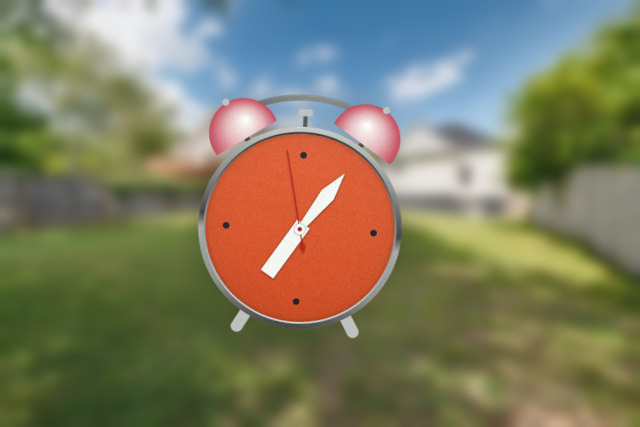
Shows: h=7 m=5 s=58
